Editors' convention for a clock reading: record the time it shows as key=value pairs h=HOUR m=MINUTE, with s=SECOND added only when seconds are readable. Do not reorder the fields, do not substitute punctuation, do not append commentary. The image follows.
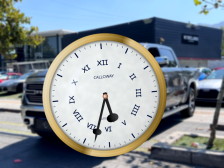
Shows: h=5 m=33
